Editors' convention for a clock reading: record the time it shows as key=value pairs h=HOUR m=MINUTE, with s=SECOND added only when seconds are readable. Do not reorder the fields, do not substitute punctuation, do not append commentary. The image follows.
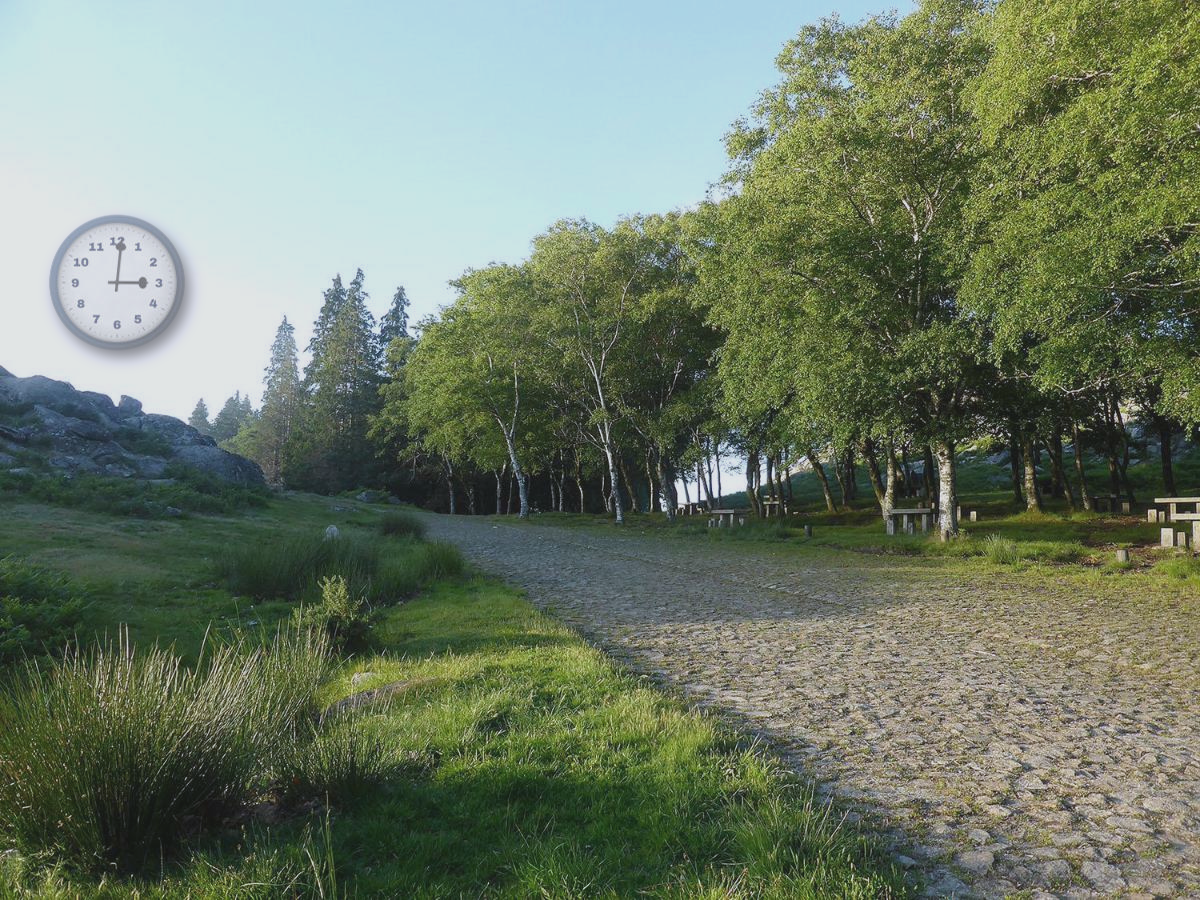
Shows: h=3 m=1
